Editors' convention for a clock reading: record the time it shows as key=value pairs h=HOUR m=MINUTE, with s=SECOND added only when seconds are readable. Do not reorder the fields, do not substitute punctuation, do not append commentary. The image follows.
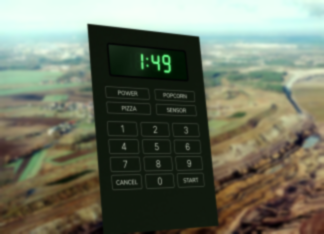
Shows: h=1 m=49
